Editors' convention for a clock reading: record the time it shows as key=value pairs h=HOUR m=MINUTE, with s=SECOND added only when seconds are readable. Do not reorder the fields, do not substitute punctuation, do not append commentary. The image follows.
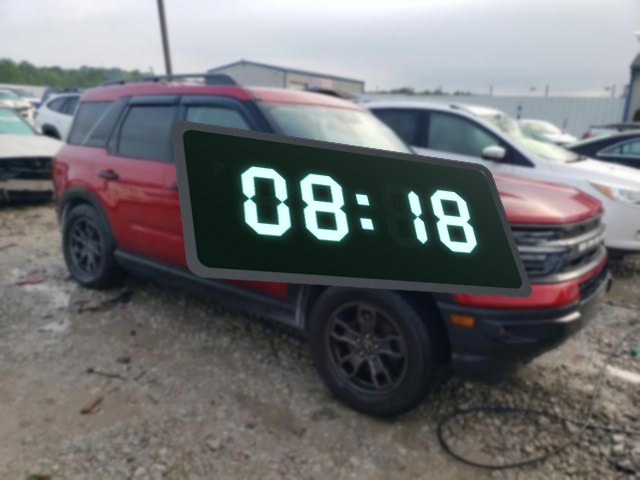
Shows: h=8 m=18
